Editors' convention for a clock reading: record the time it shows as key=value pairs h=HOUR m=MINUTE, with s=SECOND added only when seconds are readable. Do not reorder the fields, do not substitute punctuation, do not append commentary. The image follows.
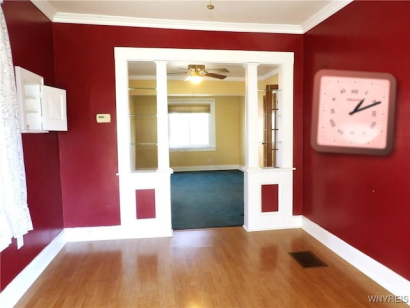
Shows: h=1 m=11
